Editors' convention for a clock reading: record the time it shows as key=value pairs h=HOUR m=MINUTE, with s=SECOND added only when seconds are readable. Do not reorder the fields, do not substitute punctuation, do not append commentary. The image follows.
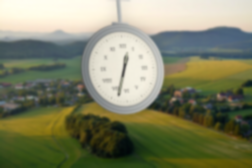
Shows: h=12 m=33
